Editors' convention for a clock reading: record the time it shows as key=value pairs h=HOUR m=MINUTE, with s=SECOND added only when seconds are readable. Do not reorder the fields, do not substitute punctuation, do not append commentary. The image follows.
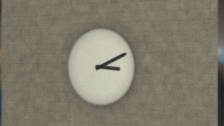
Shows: h=3 m=11
